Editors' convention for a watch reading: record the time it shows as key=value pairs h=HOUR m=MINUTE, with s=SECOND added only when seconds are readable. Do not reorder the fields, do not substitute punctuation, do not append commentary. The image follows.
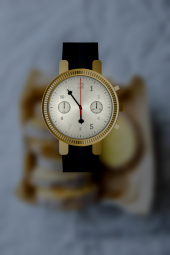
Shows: h=5 m=54
